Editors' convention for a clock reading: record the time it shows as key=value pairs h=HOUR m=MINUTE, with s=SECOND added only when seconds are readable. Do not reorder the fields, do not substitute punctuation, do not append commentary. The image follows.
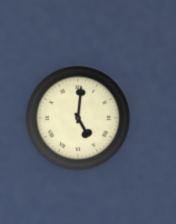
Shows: h=5 m=1
